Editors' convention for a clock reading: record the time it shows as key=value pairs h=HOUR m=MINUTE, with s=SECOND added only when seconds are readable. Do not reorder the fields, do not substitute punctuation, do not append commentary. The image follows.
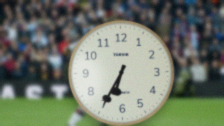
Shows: h=6 m=35
